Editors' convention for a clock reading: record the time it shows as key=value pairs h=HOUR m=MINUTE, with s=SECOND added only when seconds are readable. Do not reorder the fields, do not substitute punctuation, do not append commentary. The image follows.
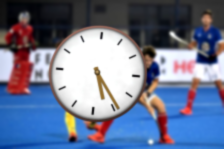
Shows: h=5 m=24
